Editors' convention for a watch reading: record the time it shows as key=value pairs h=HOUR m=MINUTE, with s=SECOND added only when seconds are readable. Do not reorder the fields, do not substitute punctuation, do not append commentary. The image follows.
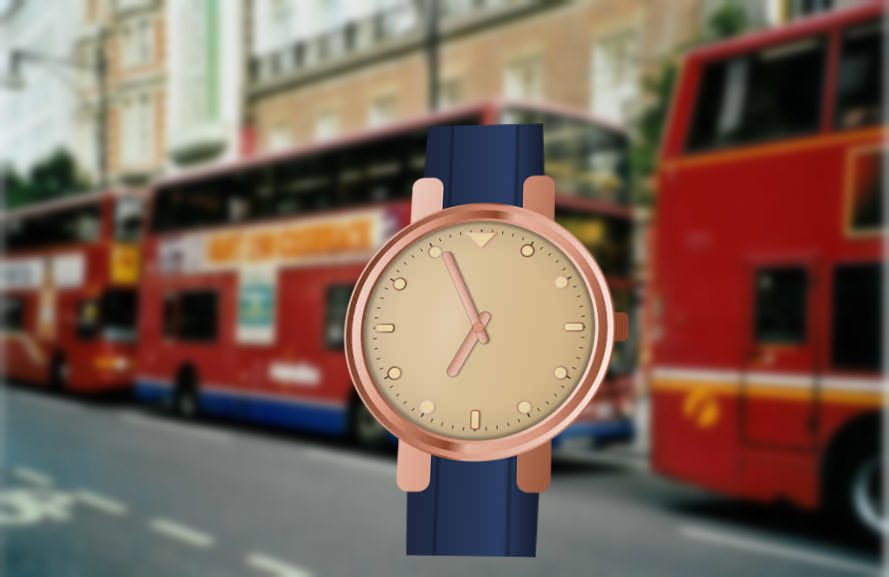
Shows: h=6 m=56
